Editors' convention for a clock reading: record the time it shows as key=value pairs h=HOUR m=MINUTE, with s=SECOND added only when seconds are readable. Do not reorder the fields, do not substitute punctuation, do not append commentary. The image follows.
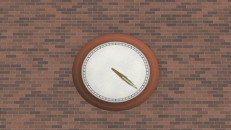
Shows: h=4 m=22
